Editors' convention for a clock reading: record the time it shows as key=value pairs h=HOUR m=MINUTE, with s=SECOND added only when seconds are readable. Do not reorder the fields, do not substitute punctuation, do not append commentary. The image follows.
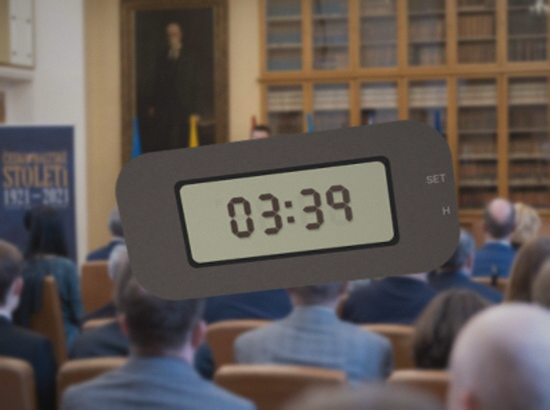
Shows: h=3 m=39
